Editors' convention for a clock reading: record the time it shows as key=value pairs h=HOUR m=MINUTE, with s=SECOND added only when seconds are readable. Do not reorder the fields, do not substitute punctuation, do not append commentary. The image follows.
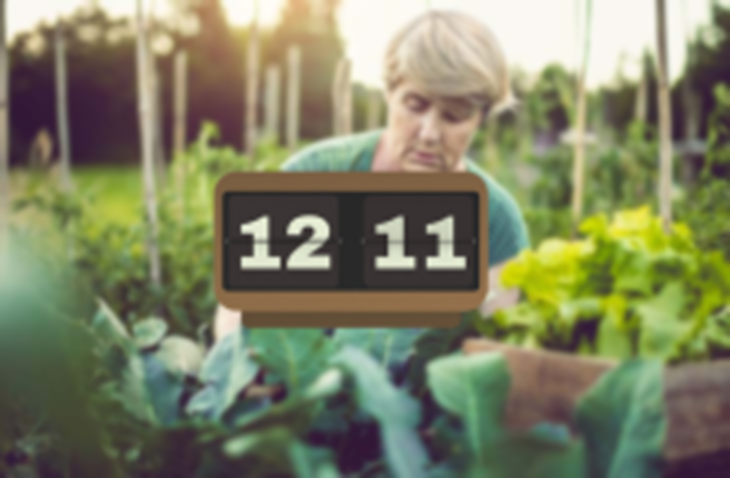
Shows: h=12 m=11
